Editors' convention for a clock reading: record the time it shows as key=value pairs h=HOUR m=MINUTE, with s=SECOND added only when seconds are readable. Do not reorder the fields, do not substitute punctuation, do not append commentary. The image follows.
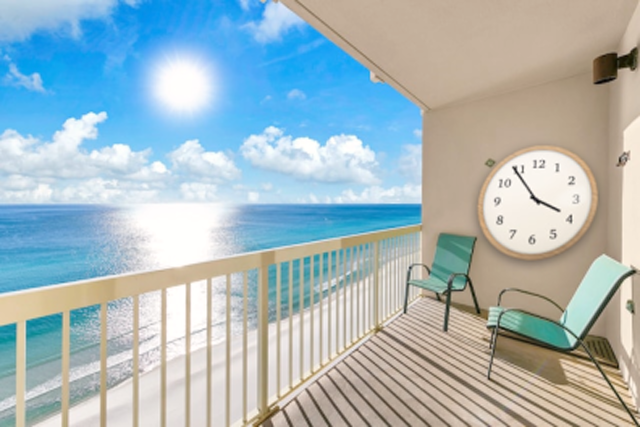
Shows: h=3 m=54
